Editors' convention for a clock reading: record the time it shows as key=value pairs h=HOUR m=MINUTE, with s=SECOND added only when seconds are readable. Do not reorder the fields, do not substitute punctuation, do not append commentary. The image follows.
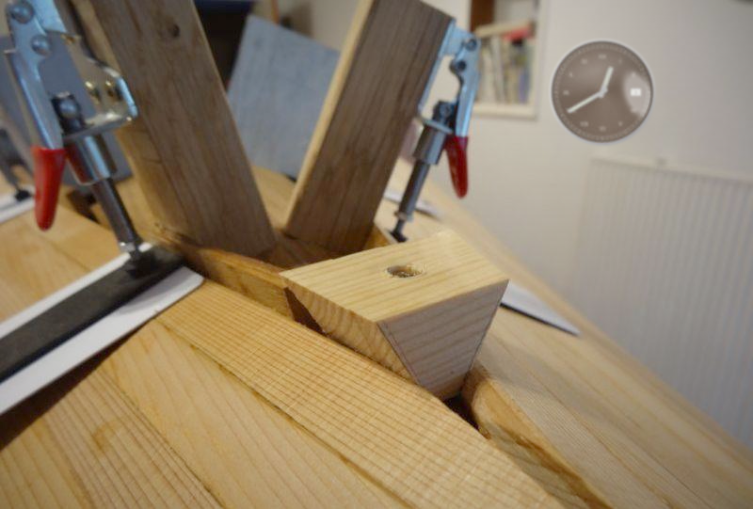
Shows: h=12 m=40
